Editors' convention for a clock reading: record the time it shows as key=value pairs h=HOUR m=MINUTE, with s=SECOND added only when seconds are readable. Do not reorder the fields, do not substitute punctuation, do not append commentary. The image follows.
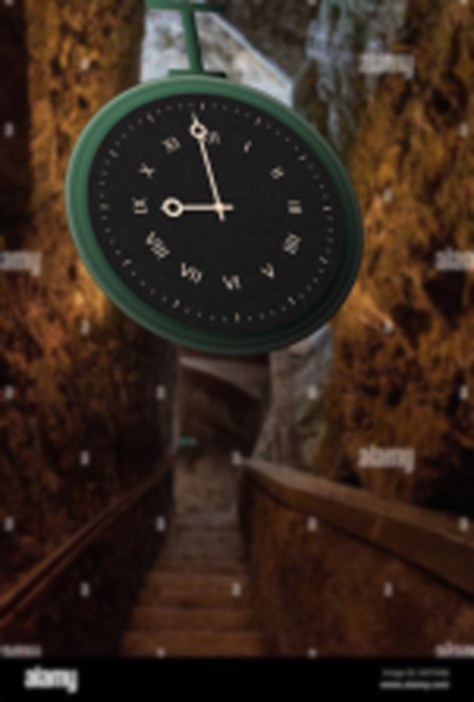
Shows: h=8 m=59
